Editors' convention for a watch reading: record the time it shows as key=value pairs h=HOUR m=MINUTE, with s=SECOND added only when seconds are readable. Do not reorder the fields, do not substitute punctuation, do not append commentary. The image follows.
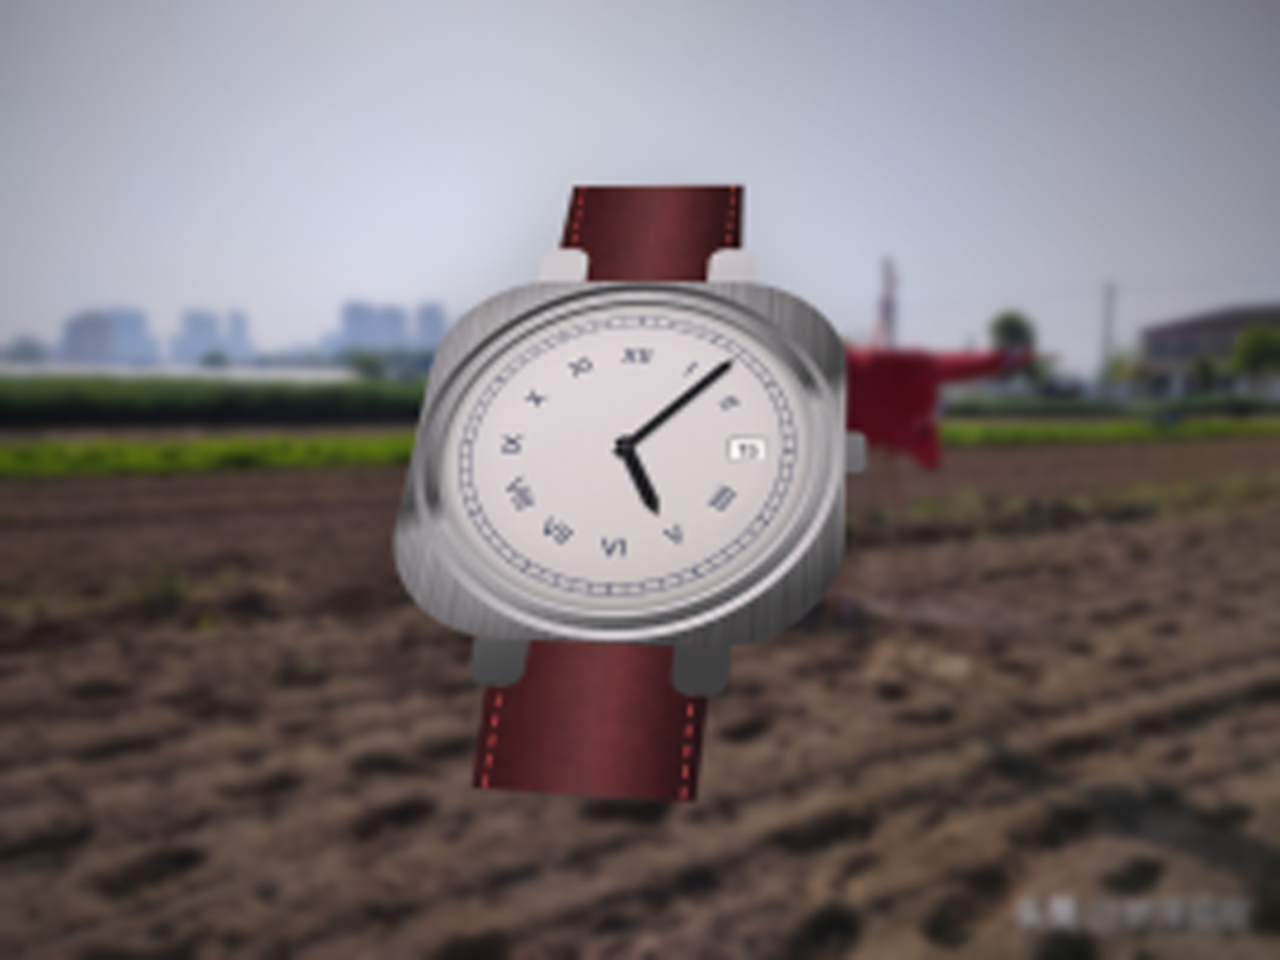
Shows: h=5 m=7
